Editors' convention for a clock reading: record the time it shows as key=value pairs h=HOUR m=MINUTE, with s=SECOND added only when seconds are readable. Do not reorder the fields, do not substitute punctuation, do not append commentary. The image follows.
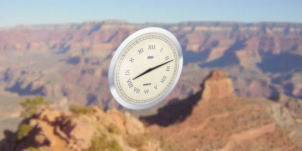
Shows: h=8 m=12
